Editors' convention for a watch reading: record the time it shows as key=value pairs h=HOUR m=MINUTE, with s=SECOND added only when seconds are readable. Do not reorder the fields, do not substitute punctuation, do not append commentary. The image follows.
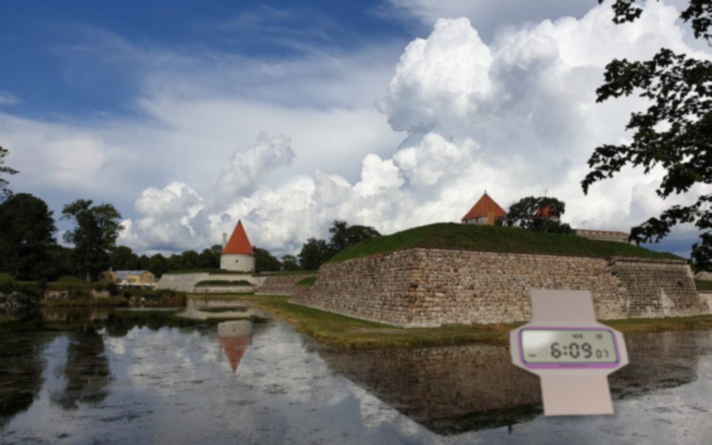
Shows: h=6 m=9
